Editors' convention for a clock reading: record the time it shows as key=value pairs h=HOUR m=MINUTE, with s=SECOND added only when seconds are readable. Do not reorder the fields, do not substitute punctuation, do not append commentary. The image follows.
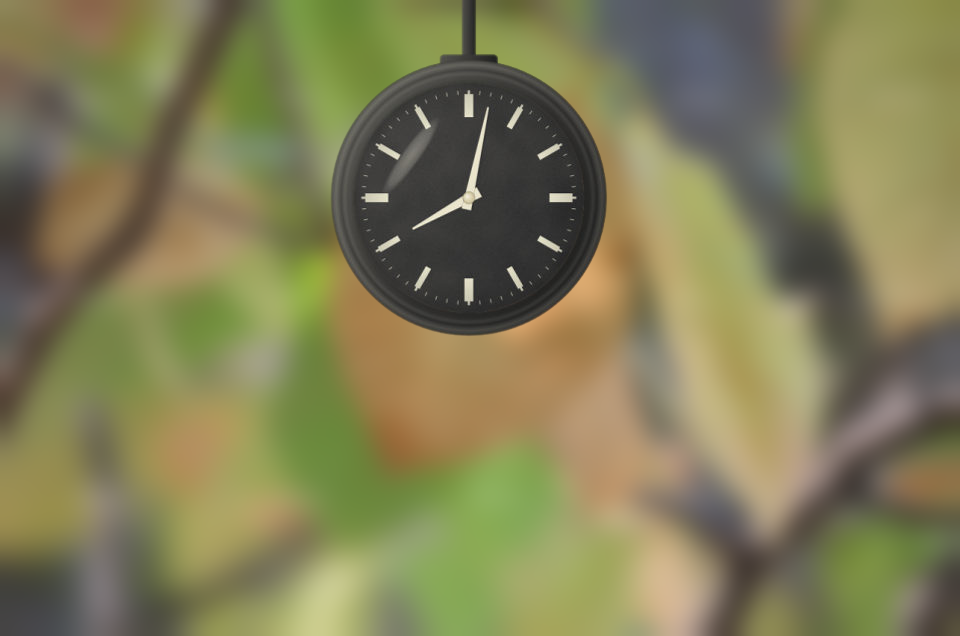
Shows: h=8 m=2
